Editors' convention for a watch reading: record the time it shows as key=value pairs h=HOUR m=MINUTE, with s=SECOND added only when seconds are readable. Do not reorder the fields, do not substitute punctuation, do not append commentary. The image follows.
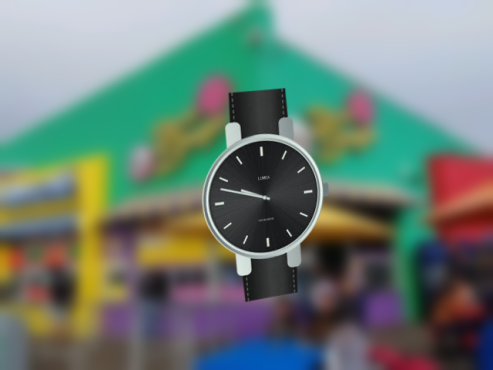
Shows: h=9 m=48
